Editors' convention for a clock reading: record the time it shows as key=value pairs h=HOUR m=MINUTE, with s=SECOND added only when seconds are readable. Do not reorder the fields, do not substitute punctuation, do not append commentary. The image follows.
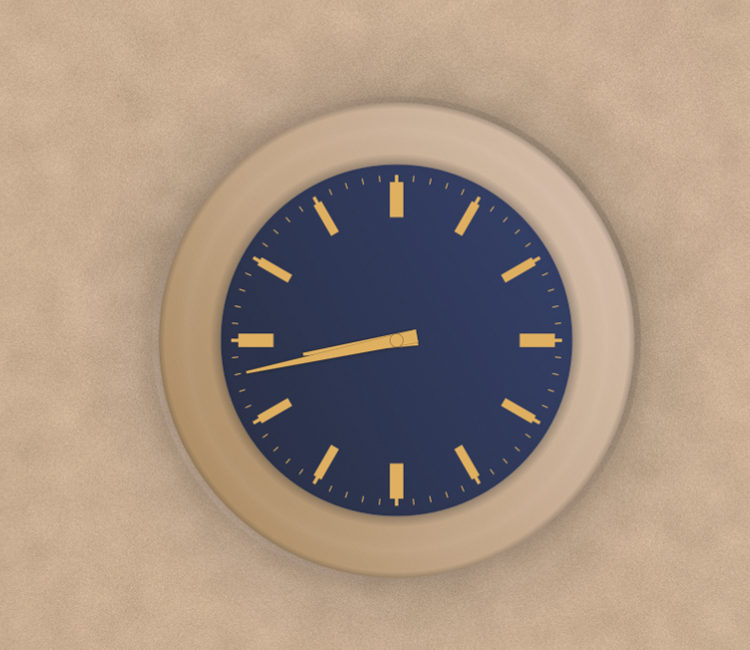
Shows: h=8 m=43
